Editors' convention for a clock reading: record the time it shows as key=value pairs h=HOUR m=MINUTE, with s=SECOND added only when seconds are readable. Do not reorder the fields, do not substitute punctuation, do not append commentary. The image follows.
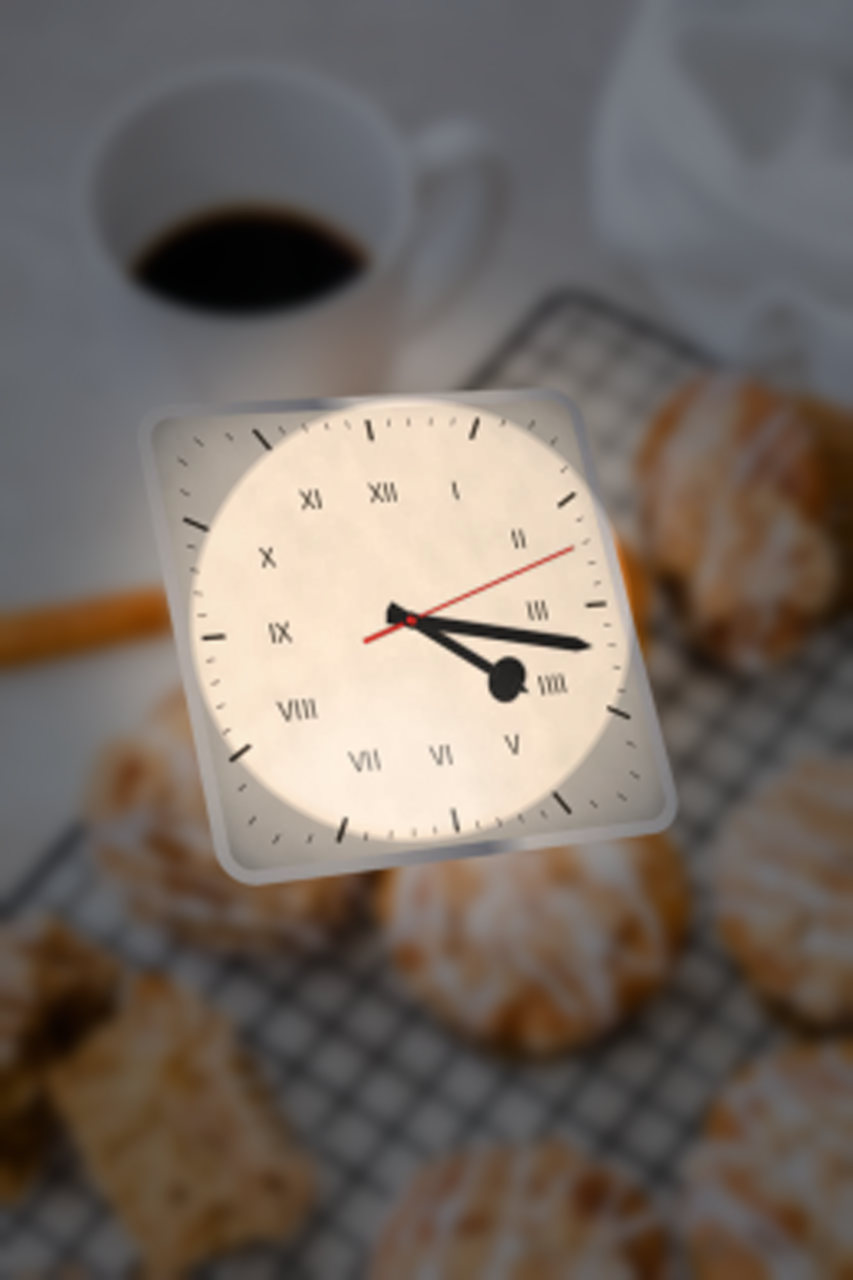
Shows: h=4 m=17 s=12
